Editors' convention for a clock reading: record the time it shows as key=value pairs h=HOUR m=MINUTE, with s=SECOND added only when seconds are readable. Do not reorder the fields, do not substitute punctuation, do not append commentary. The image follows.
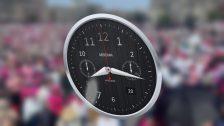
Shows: h=8 m=17
